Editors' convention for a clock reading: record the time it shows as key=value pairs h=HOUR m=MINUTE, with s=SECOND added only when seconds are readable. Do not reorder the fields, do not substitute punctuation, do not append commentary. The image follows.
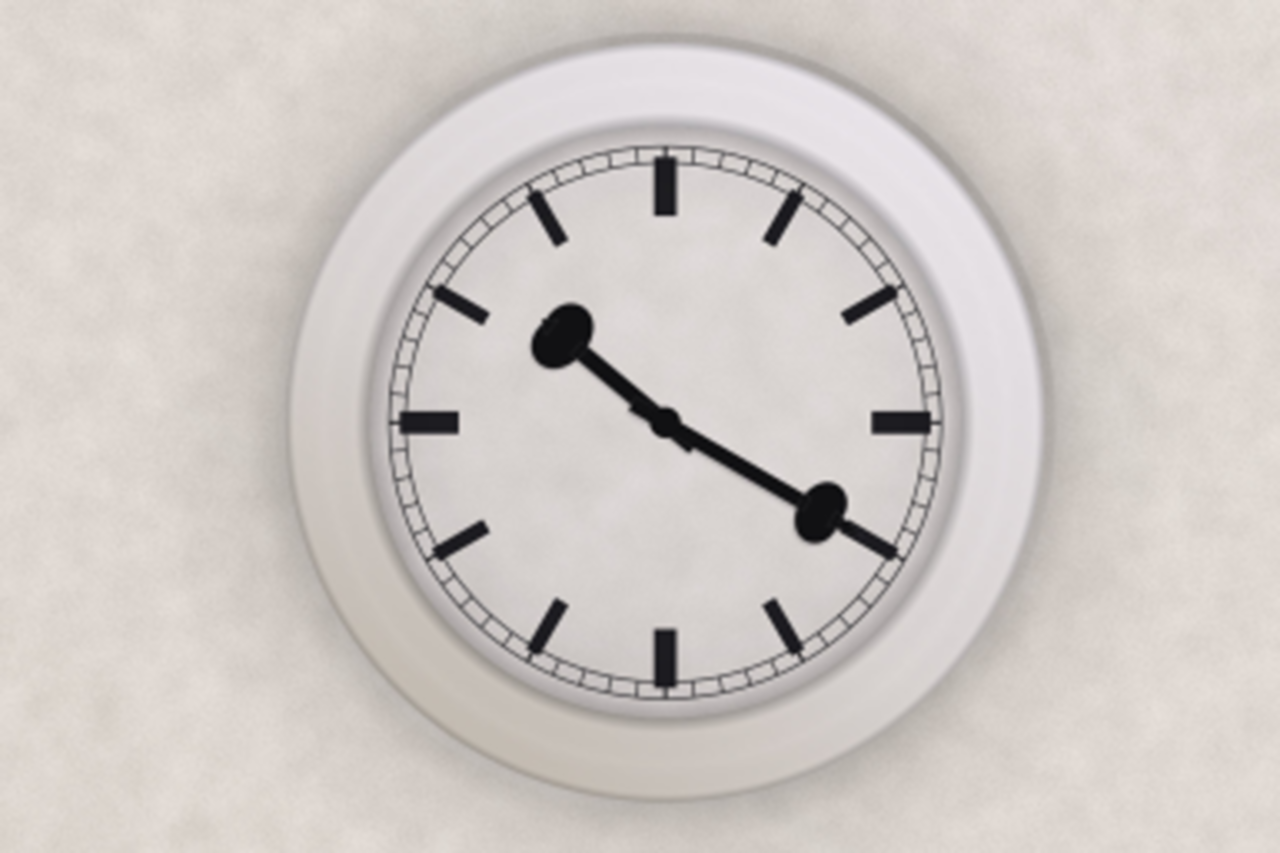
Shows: h=10 m=20
